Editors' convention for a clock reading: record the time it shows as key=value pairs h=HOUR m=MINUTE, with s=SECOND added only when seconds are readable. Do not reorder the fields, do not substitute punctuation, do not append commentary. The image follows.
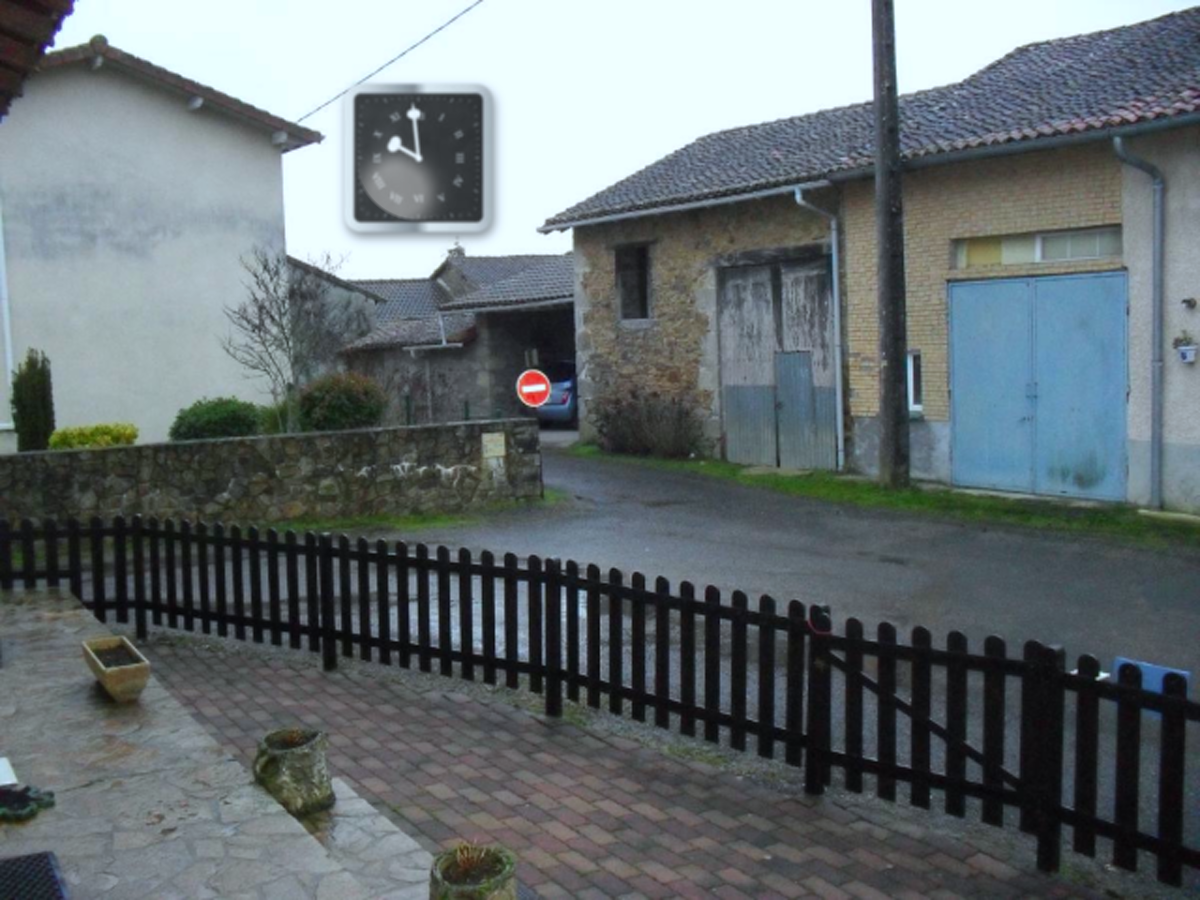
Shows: h=9 m=59
